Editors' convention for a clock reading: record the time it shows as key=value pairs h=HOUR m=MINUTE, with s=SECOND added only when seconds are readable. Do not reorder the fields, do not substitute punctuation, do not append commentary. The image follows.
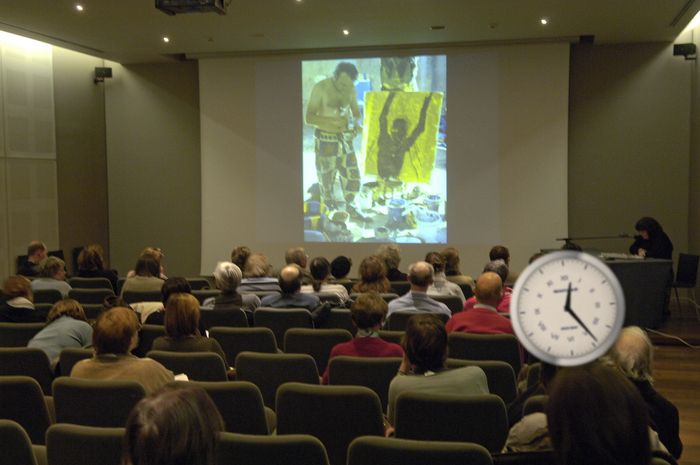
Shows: h=12 m=24
